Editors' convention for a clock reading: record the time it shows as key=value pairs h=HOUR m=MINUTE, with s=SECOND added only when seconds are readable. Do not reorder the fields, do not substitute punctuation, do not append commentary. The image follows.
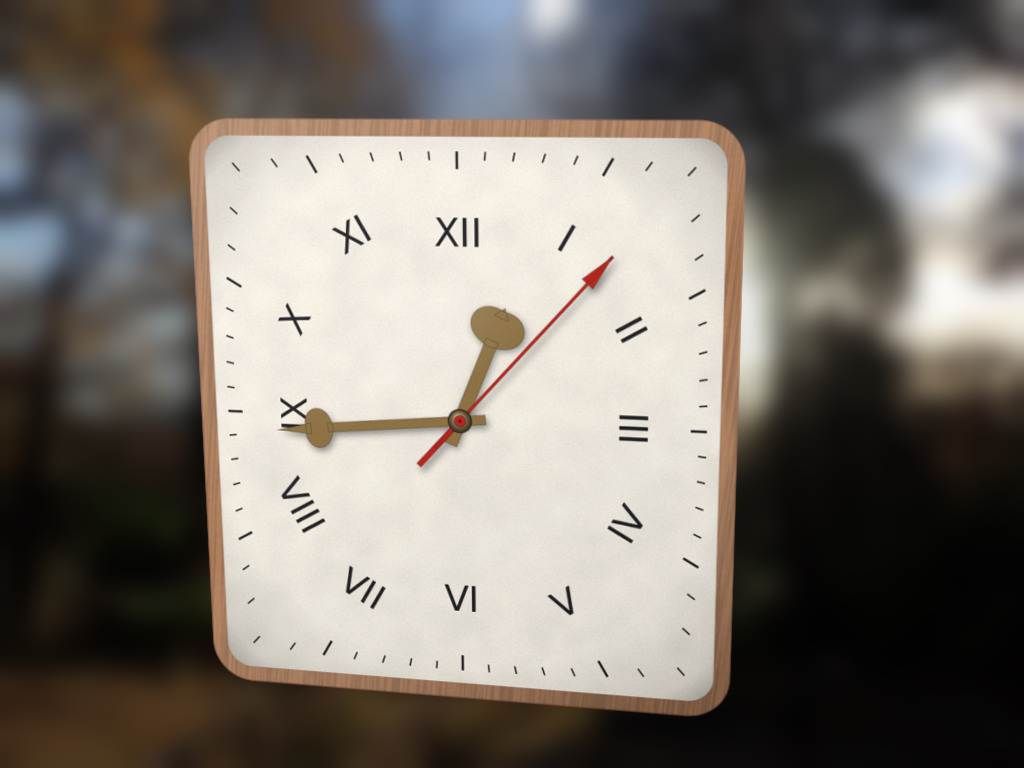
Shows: h=12 m=44 s=7
